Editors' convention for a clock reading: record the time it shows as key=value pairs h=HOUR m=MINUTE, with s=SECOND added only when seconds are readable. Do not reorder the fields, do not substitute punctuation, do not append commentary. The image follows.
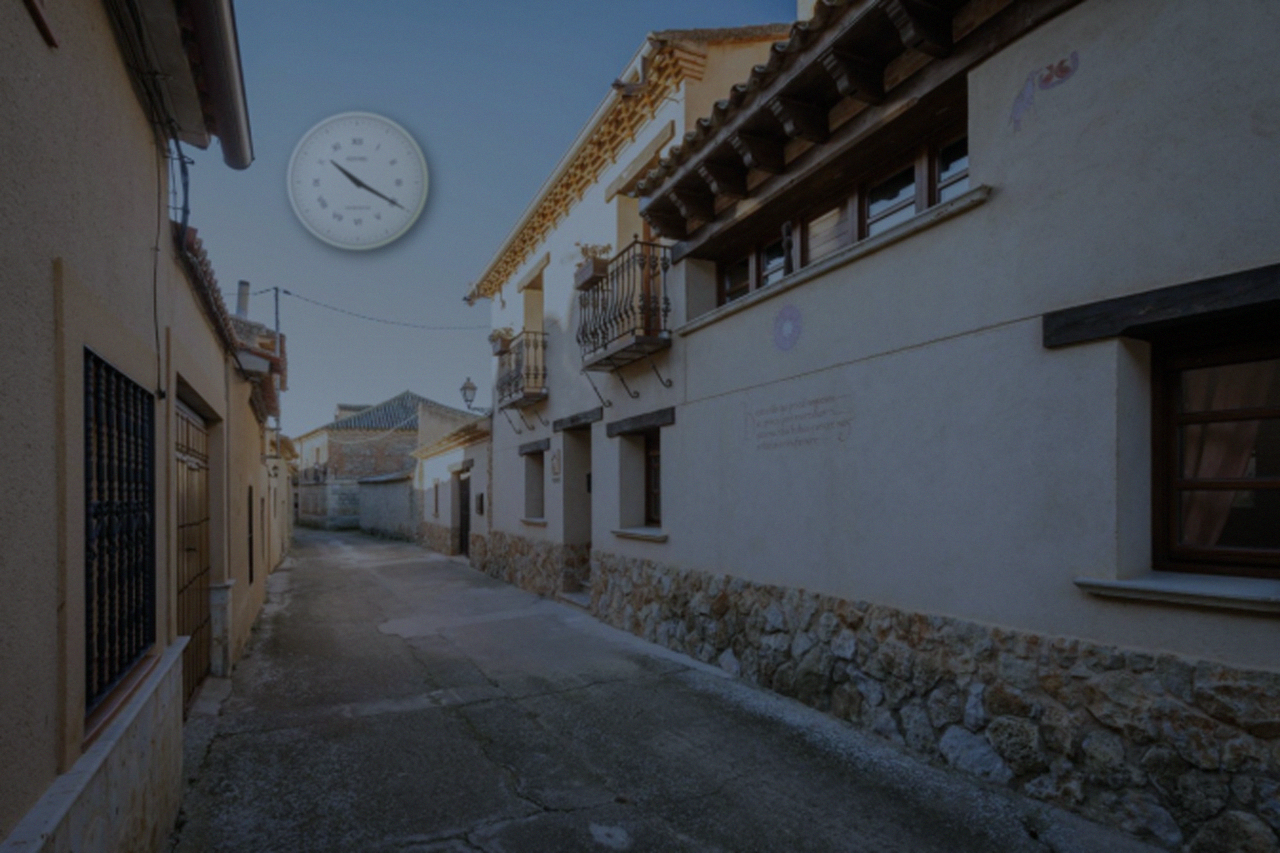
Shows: h=10 m=20
